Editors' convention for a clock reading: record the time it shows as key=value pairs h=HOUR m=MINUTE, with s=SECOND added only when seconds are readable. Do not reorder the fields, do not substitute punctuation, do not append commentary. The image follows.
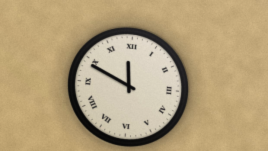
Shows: h=11 m=49
